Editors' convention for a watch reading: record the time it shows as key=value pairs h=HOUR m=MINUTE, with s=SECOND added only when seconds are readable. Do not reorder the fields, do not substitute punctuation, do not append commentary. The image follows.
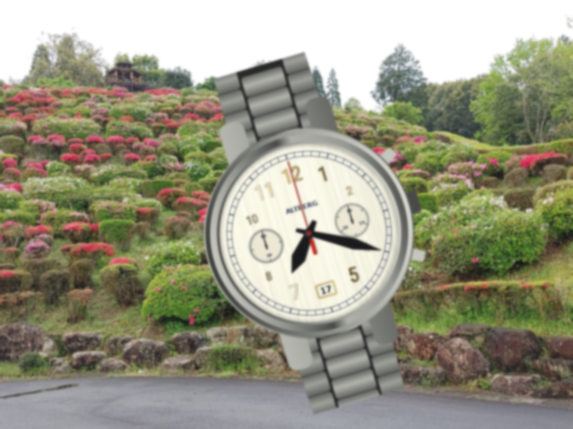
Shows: h=7 m=20
